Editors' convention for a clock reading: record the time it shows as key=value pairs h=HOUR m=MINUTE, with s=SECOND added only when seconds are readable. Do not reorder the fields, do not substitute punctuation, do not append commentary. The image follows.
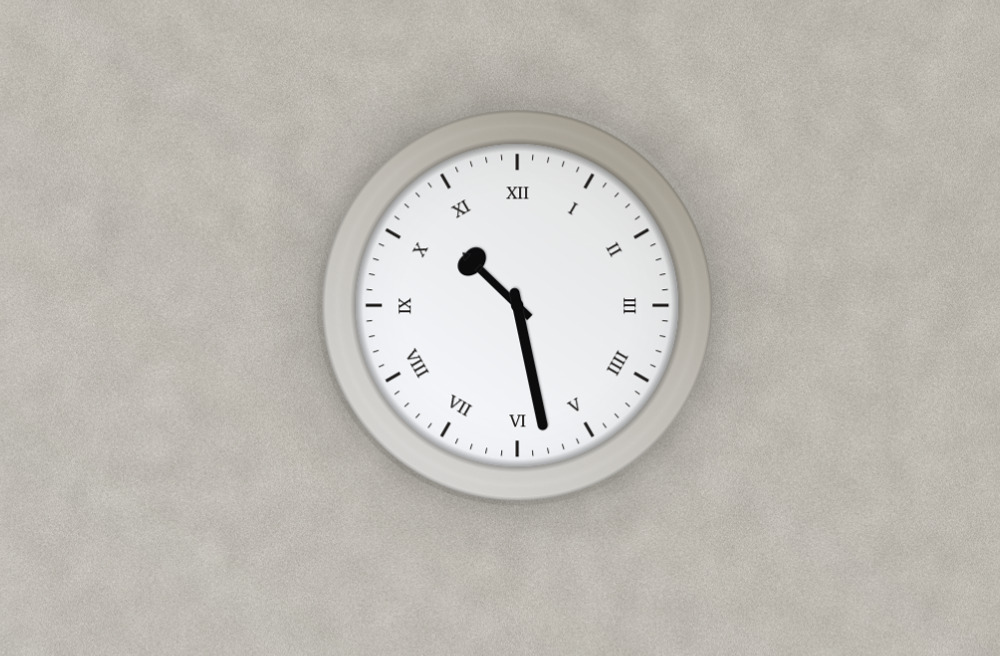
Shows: h=10 m=28
